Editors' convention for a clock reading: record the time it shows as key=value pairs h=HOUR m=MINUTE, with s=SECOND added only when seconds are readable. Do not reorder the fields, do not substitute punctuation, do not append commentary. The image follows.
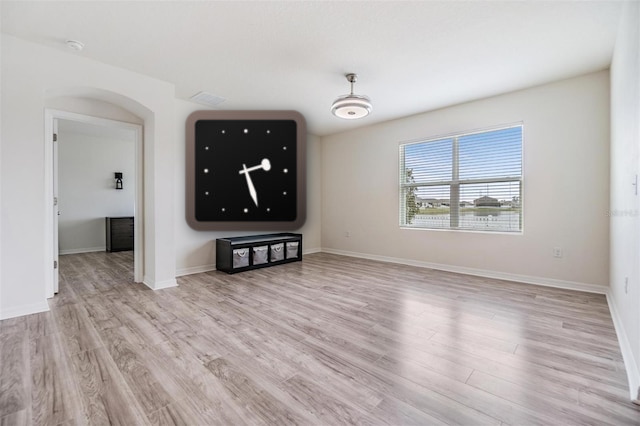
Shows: h=2 m=27
